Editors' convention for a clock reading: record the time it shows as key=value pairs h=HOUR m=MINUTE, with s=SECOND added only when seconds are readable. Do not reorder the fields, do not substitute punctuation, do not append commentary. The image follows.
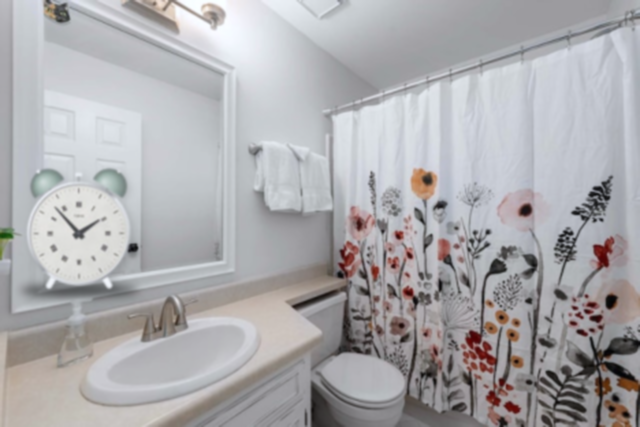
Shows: h=1 m=53
